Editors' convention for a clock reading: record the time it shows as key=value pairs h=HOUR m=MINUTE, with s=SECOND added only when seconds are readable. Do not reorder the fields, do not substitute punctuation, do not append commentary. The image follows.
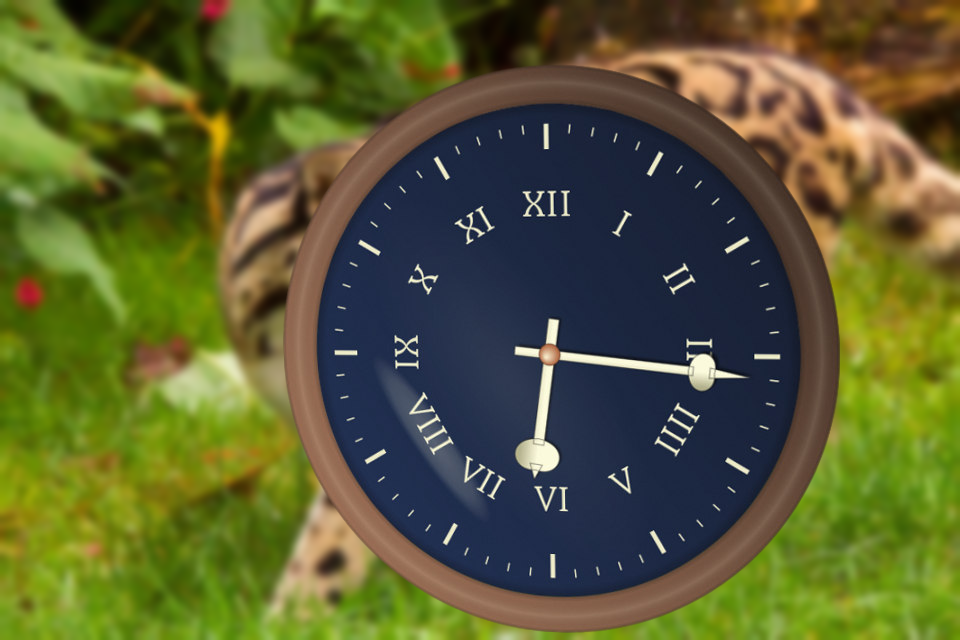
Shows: h=6 m=16
